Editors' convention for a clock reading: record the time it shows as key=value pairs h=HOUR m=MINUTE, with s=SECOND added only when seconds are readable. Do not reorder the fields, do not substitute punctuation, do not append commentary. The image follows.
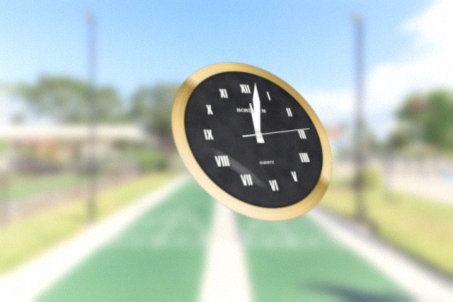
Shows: h=12 m=2 s=14
